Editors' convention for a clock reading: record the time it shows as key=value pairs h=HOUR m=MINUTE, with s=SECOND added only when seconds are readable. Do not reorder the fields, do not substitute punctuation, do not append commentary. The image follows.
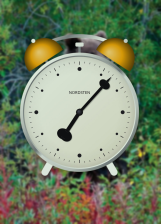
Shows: h=7 m=7
